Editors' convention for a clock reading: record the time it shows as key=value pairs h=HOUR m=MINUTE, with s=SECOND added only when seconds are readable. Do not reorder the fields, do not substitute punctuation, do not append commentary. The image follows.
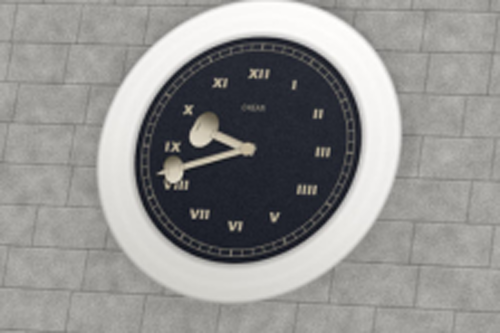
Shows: h=9 m=42
